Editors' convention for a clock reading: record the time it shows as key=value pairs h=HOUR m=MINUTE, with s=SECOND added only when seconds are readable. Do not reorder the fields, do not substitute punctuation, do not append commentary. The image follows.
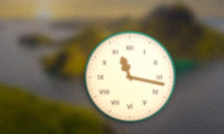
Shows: h=11 m=17
